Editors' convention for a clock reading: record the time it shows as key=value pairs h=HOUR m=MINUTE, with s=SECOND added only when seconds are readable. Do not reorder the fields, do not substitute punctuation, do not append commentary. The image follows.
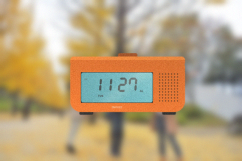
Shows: h=11 m=27
